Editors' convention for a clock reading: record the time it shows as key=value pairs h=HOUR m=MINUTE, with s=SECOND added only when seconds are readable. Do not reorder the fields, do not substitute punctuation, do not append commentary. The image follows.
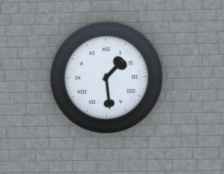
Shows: h=1 m=29
